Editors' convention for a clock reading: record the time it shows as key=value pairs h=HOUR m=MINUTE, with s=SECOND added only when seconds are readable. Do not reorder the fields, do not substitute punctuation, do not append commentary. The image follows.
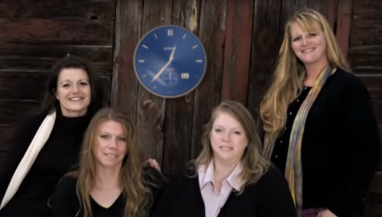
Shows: h=12 m=37
